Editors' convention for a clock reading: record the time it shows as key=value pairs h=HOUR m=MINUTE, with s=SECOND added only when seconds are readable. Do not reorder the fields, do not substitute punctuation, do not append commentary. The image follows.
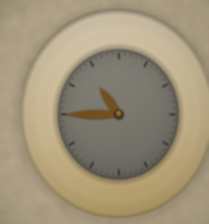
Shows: h=10 m=45
